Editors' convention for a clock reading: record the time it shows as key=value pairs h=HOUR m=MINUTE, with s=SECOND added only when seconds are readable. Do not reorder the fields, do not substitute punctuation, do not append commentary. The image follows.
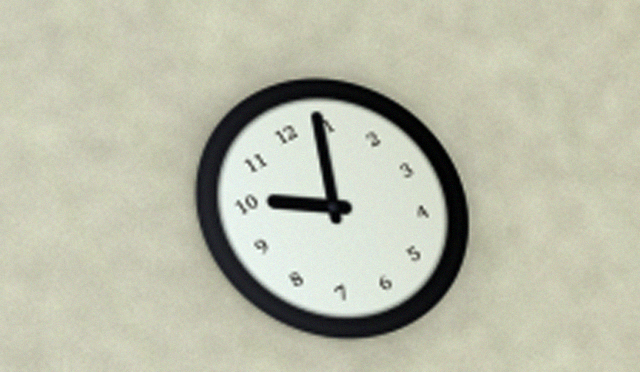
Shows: h=10 m=4
